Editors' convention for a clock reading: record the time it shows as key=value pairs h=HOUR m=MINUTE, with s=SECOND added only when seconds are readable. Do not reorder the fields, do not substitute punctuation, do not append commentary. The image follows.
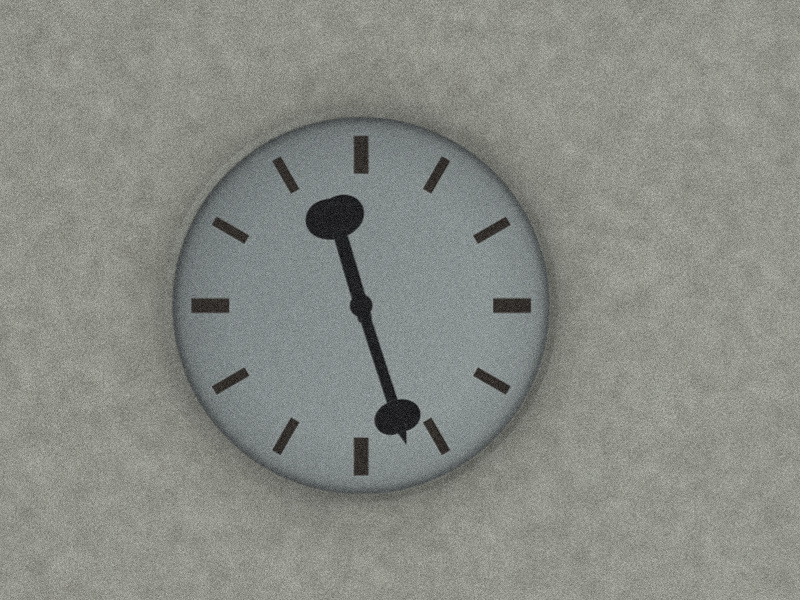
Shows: h=11 m=27
